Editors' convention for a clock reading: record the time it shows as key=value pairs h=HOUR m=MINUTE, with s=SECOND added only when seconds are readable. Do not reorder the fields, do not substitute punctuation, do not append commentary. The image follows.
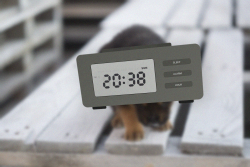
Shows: h=20 m=38
